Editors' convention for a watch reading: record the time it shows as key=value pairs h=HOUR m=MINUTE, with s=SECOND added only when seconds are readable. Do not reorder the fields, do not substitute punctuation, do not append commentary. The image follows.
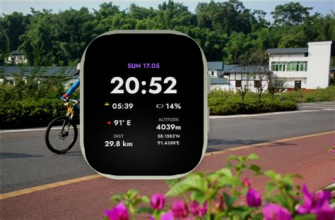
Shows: h=20 m=52
